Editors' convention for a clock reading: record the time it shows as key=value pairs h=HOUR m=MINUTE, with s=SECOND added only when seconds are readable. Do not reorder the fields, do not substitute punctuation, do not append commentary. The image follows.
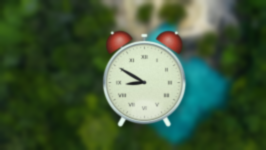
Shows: h=8 m=50
